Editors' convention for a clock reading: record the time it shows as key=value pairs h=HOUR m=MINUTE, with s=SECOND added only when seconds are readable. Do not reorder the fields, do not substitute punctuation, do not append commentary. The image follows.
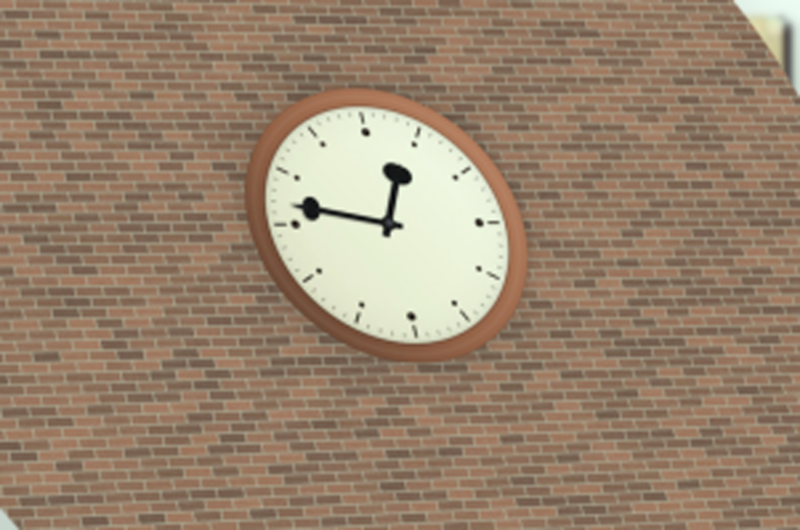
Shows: h=12 m=47
